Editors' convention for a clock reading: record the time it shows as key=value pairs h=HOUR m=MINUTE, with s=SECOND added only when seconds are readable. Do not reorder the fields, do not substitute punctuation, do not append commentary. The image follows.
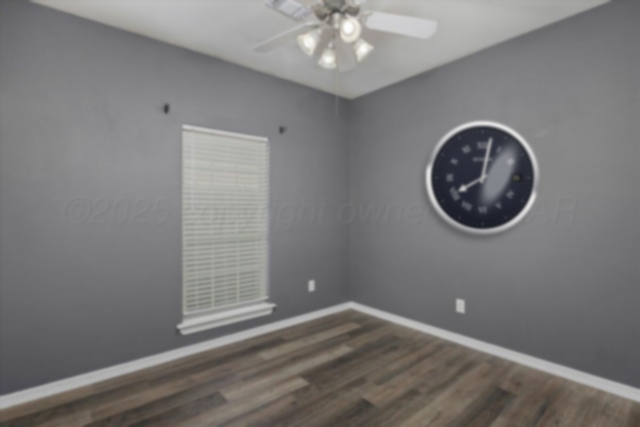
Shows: h=8 m=2
